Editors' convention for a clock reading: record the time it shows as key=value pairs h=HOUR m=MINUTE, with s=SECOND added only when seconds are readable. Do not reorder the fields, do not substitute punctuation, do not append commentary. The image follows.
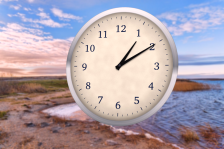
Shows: h=1 m=10
